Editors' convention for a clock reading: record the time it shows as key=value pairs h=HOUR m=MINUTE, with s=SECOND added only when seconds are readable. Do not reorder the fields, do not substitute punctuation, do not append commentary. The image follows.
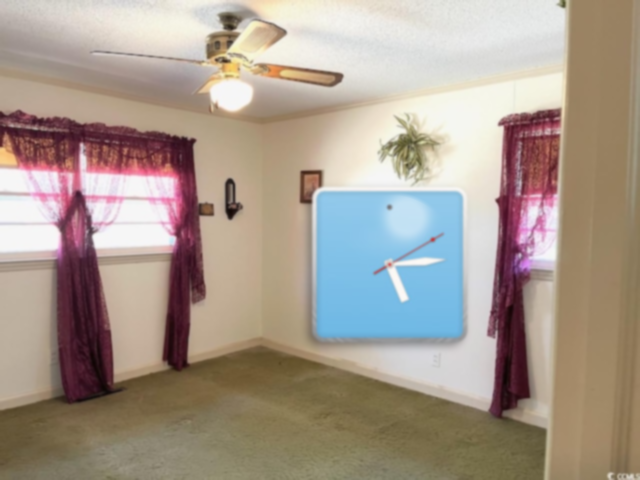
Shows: h=5 m=14 s=10
